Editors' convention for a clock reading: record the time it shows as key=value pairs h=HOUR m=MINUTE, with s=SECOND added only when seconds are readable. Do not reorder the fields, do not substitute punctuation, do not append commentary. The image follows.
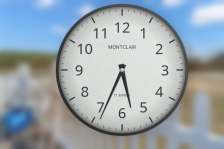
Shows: h=5 m=34
